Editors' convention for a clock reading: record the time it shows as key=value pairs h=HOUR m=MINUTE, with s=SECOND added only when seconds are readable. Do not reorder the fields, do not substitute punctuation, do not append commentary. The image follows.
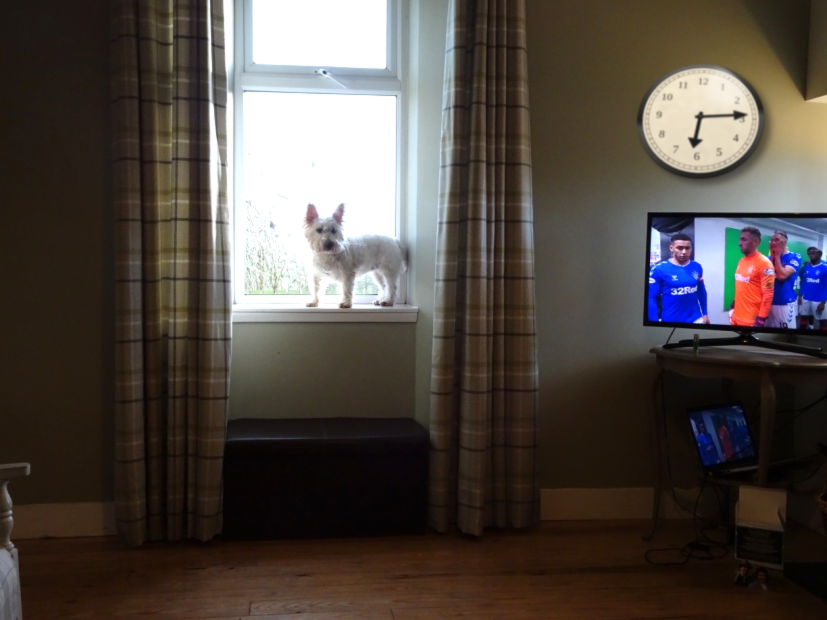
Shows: h=6 m=14
